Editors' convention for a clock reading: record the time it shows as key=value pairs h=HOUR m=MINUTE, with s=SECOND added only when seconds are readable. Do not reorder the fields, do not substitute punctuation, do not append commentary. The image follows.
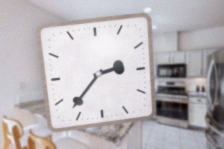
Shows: h=2 m=37
